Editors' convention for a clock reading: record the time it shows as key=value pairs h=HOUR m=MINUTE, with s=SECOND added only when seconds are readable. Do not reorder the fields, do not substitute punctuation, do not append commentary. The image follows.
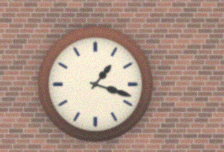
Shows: h=1 m=18
